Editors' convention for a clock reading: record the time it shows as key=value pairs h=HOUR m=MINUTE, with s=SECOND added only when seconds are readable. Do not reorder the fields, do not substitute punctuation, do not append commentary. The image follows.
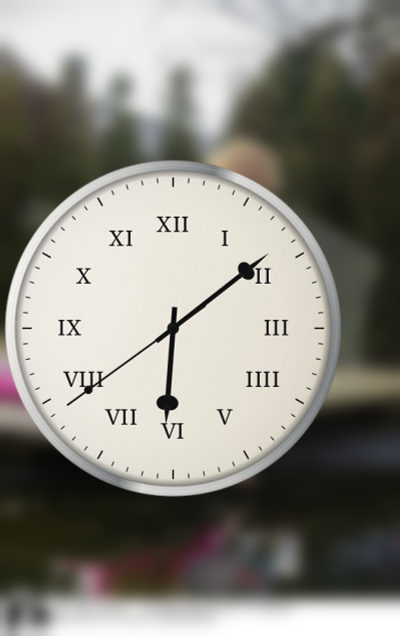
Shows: h=6 m=8 s=39
